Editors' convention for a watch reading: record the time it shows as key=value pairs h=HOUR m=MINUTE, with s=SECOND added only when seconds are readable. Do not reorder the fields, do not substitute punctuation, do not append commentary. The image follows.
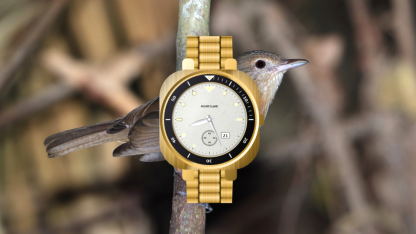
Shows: h=8 m=26
